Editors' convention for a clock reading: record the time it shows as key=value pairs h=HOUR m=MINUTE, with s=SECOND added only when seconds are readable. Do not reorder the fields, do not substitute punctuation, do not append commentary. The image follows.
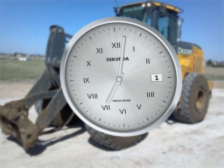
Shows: h=7 m=2
